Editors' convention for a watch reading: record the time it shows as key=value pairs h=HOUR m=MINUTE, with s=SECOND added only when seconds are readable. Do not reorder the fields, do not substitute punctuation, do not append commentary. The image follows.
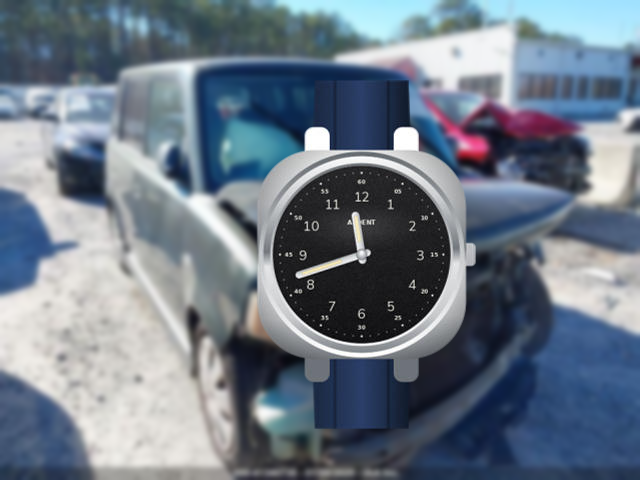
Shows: h=11 m=42
